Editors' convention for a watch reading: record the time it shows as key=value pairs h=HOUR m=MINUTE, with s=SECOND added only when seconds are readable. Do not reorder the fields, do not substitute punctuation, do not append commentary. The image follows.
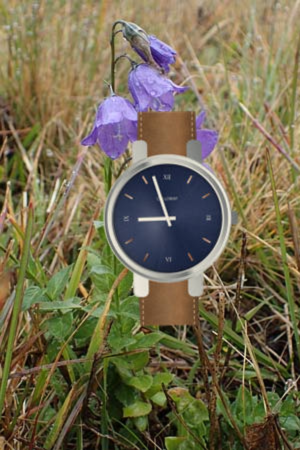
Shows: h=8 m=57
